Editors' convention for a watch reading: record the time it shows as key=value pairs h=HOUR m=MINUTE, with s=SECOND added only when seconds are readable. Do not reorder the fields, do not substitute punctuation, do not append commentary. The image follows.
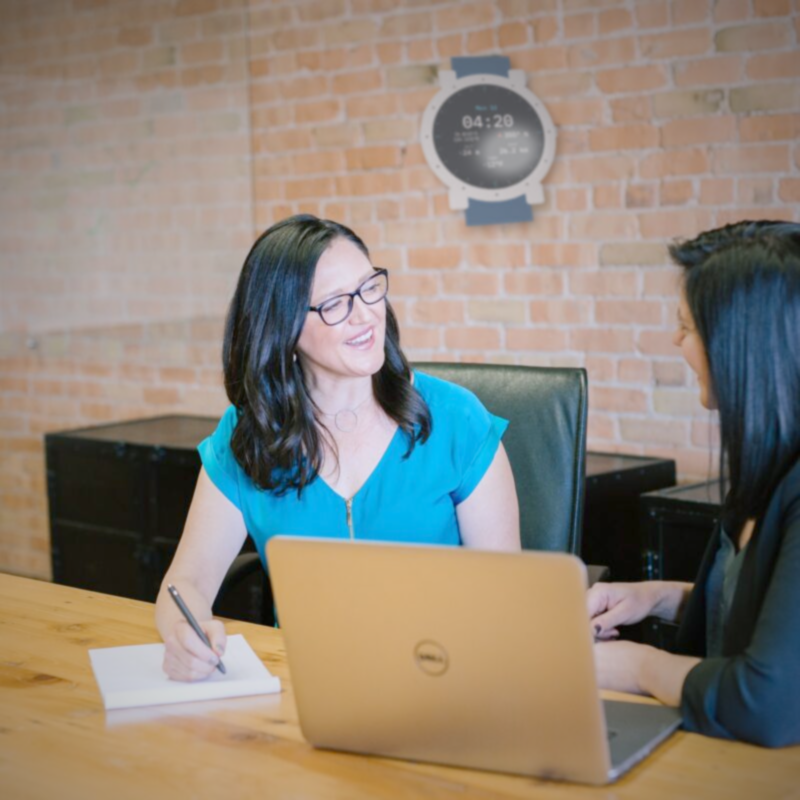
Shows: h=4 m=20
